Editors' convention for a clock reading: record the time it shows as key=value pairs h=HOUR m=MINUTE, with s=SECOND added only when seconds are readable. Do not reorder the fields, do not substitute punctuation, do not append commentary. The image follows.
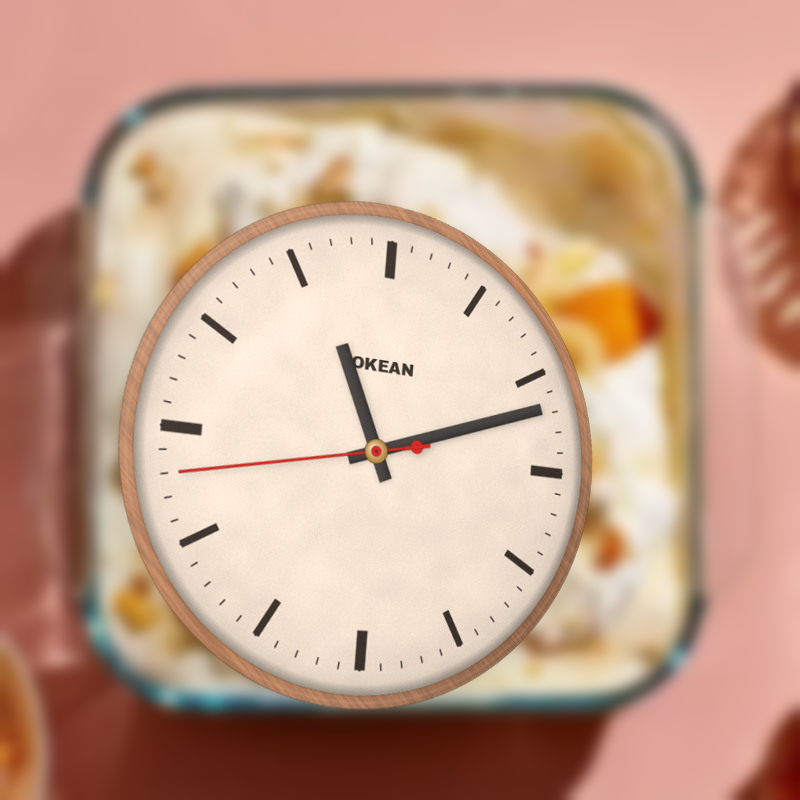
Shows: h=11 m=11 s=43
